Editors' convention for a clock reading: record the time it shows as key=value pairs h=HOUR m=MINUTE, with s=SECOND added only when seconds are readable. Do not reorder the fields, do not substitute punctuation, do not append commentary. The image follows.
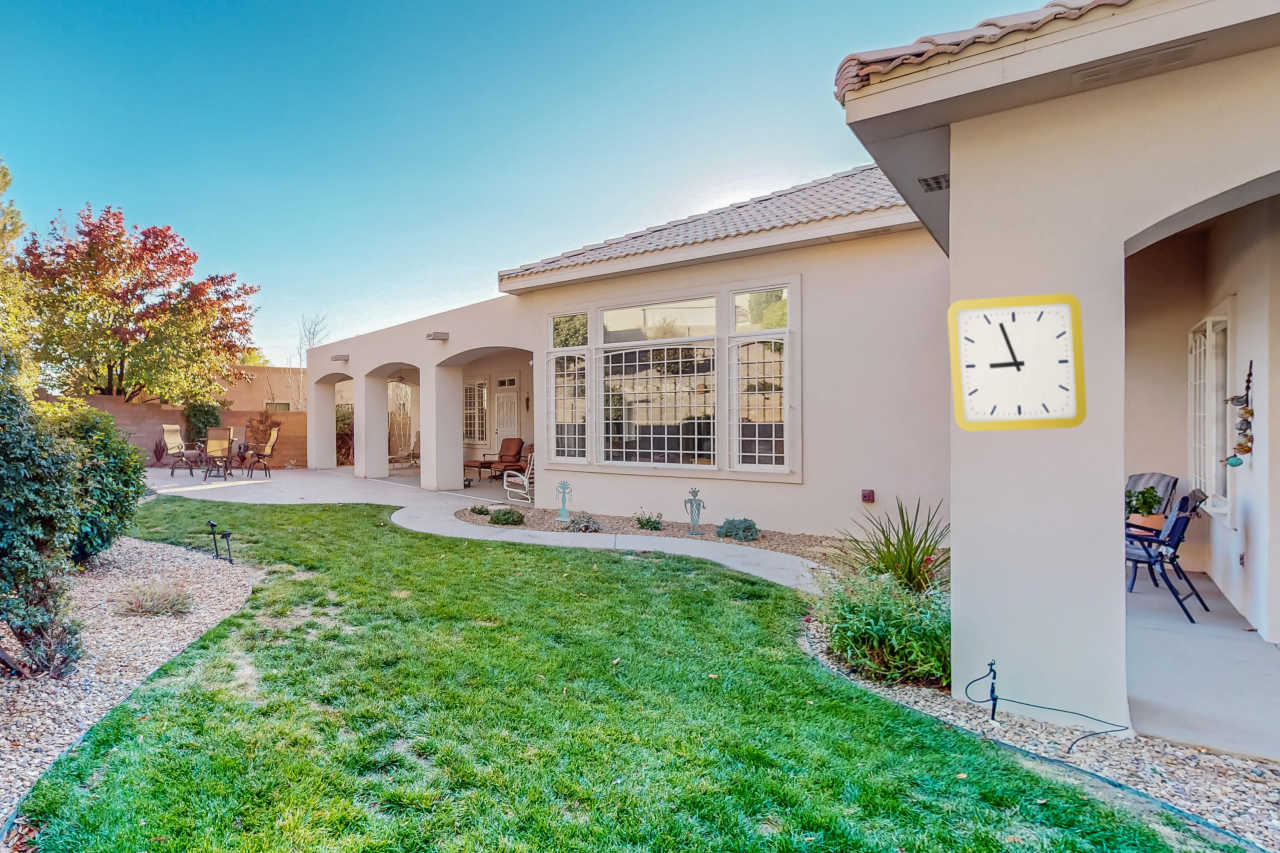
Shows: h=8 m=57
